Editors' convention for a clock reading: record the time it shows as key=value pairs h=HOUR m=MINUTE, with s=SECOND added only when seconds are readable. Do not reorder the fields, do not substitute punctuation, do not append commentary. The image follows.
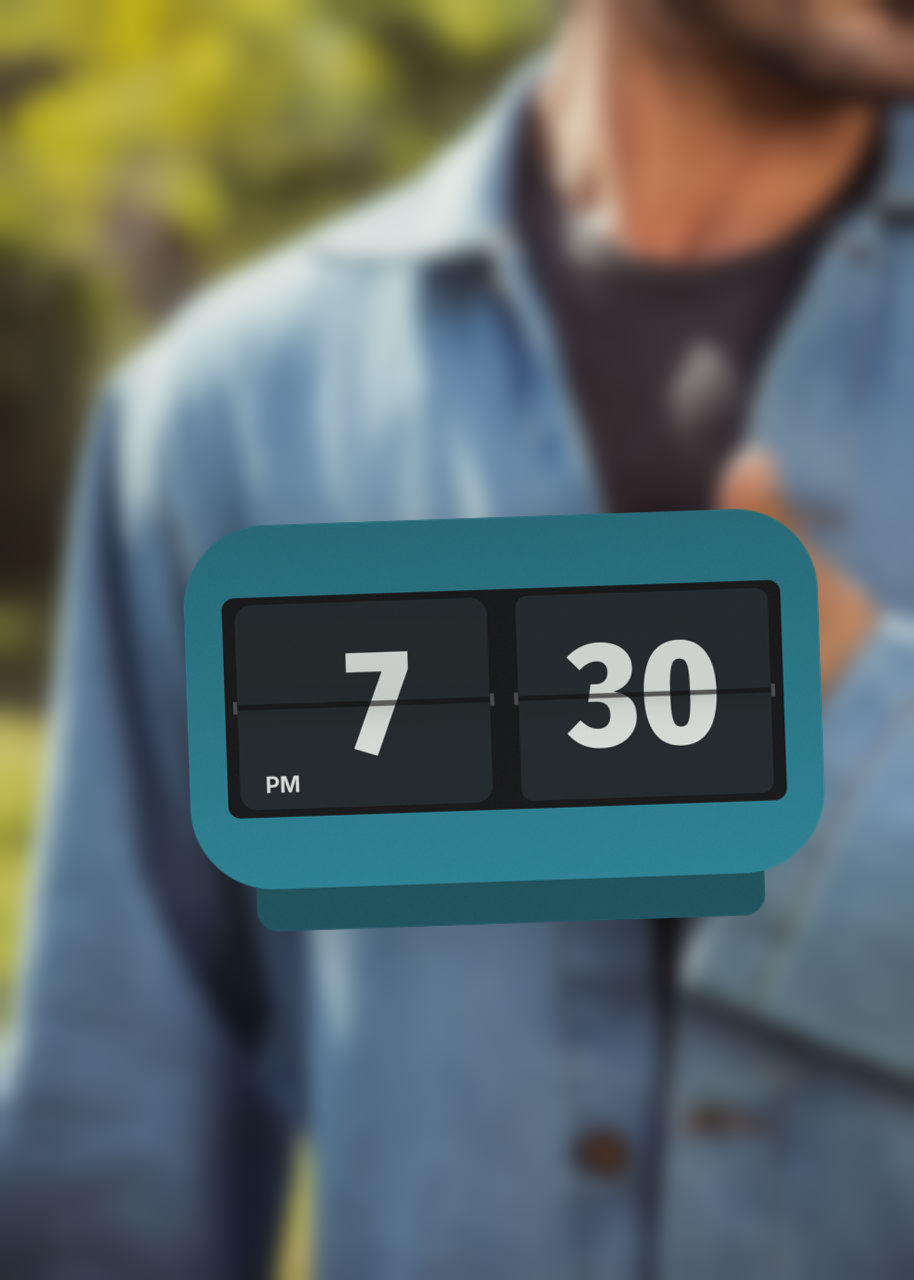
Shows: h=7 m=30
